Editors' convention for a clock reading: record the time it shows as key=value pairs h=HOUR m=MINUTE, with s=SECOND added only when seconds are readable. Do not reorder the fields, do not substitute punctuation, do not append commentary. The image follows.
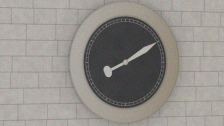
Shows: h=8 m=10
